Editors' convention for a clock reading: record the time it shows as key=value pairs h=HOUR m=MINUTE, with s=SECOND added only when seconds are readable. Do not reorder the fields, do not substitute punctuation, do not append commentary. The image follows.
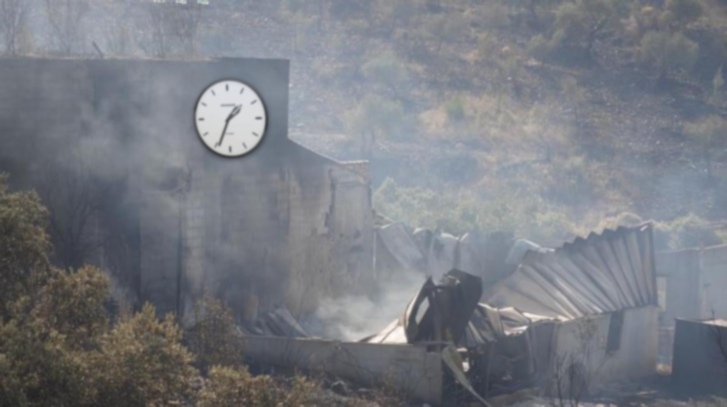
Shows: h=1 m=34
